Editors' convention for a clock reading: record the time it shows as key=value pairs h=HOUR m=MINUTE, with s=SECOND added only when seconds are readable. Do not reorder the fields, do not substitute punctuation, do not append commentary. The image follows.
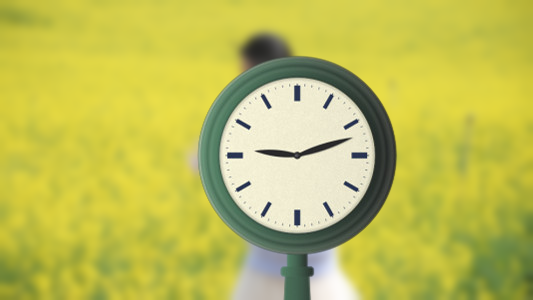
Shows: h=9 m=12
